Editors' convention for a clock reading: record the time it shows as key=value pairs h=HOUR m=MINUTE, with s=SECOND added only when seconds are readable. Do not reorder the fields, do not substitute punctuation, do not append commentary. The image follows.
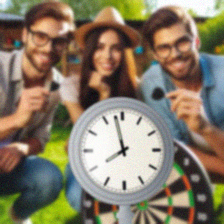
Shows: h=7 m=58
